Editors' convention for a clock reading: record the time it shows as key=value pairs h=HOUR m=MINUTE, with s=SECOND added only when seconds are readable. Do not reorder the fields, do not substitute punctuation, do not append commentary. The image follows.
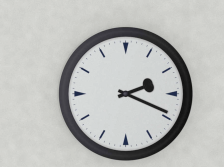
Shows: h=2 m=19
